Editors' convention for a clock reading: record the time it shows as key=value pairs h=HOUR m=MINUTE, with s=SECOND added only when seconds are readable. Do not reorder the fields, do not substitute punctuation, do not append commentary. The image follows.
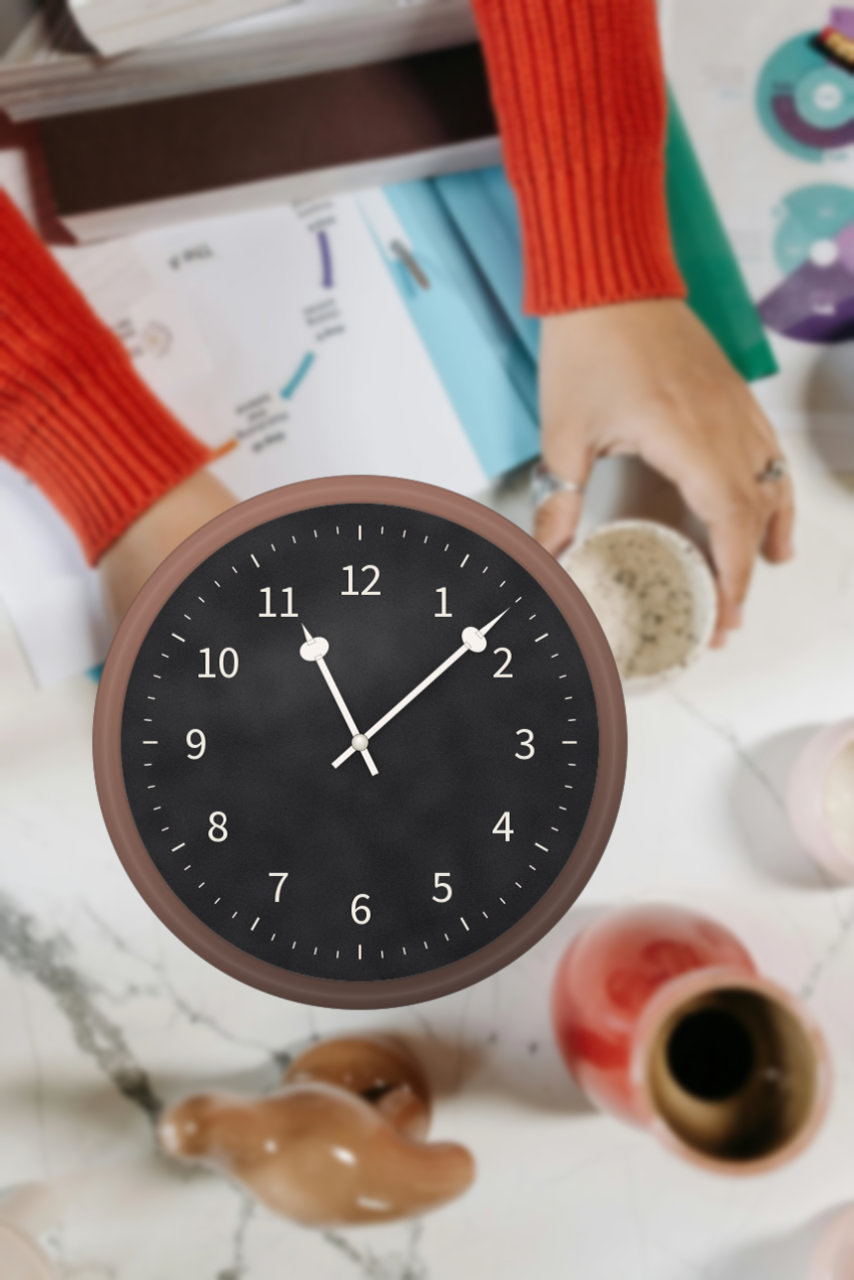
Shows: h=11 m=8
